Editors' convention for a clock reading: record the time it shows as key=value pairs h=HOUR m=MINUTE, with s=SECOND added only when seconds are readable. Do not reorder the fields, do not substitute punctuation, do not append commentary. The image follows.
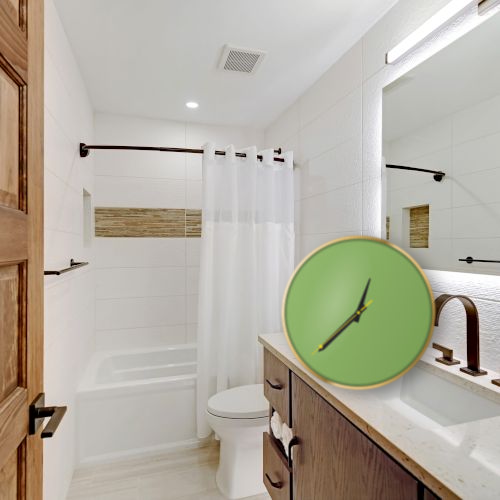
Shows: h=12 m=37 s=38
